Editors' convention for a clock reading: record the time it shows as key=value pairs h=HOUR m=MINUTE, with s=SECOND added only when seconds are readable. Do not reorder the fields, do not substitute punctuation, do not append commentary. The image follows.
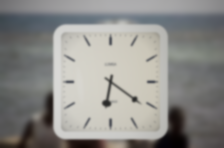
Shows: h=6 m=21
